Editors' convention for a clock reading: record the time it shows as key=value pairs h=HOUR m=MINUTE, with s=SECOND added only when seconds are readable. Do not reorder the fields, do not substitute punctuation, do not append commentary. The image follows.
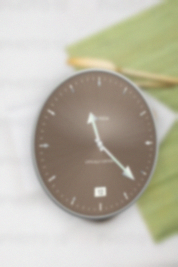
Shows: h=11 m=22
